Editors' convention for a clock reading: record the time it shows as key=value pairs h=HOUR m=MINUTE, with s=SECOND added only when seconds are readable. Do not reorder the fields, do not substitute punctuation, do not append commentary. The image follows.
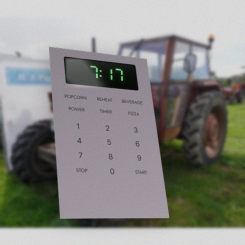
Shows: h=7 m=17
